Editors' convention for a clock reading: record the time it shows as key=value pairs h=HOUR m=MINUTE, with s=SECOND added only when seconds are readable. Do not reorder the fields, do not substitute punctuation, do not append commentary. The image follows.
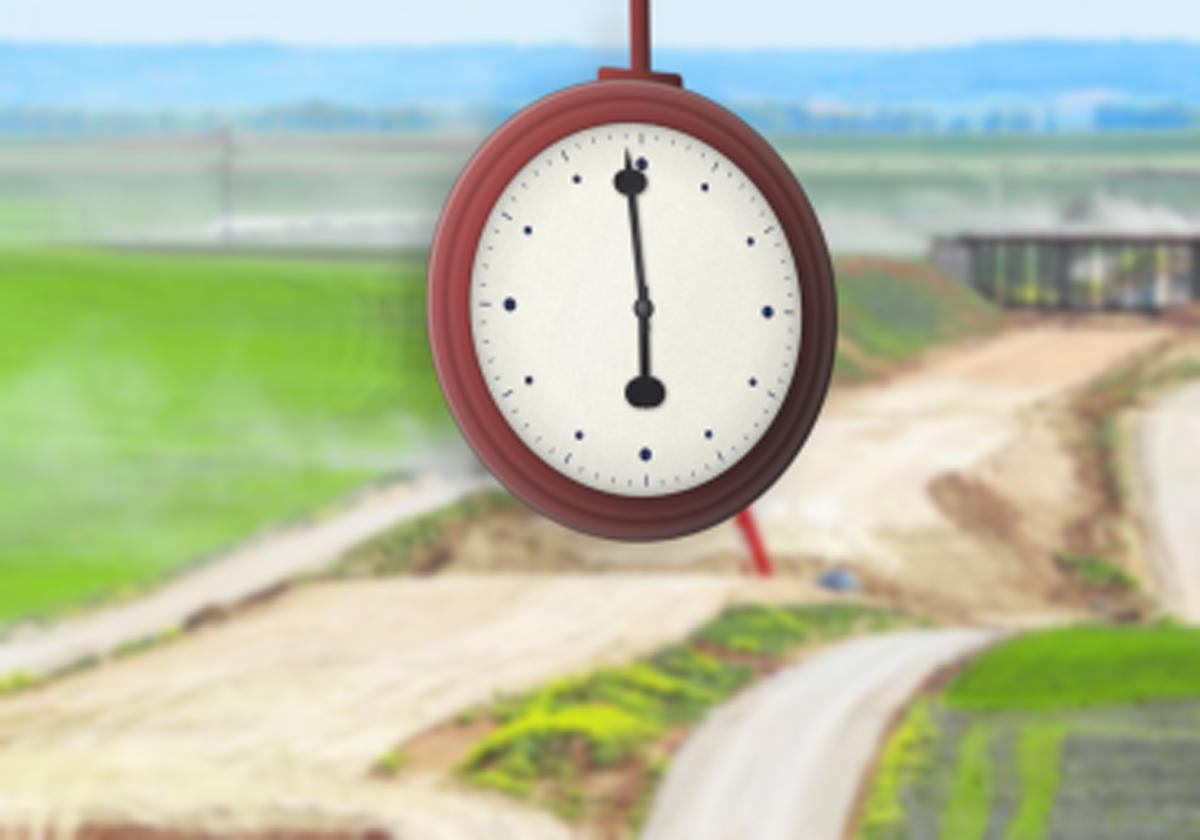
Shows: h=5 m=59
